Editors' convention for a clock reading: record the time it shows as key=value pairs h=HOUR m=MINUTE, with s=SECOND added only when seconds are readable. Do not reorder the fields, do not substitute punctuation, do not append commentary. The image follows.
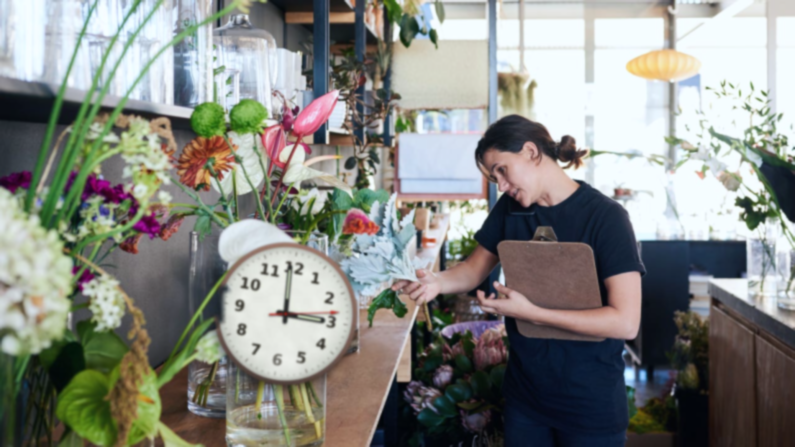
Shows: h=2 m=59 s=13
